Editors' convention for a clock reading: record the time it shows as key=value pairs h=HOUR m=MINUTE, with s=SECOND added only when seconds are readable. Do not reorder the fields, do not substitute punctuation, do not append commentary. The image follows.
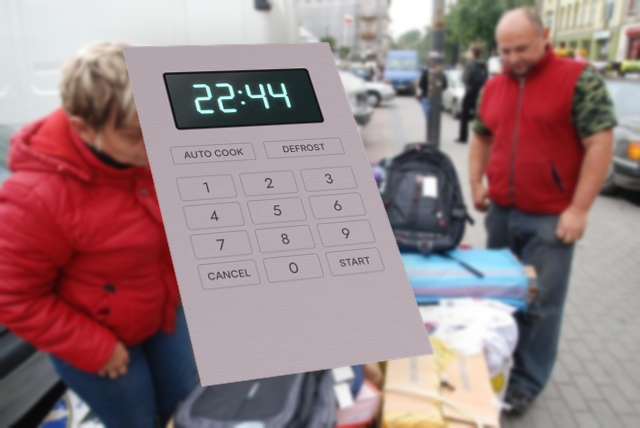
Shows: h=22 m=44
